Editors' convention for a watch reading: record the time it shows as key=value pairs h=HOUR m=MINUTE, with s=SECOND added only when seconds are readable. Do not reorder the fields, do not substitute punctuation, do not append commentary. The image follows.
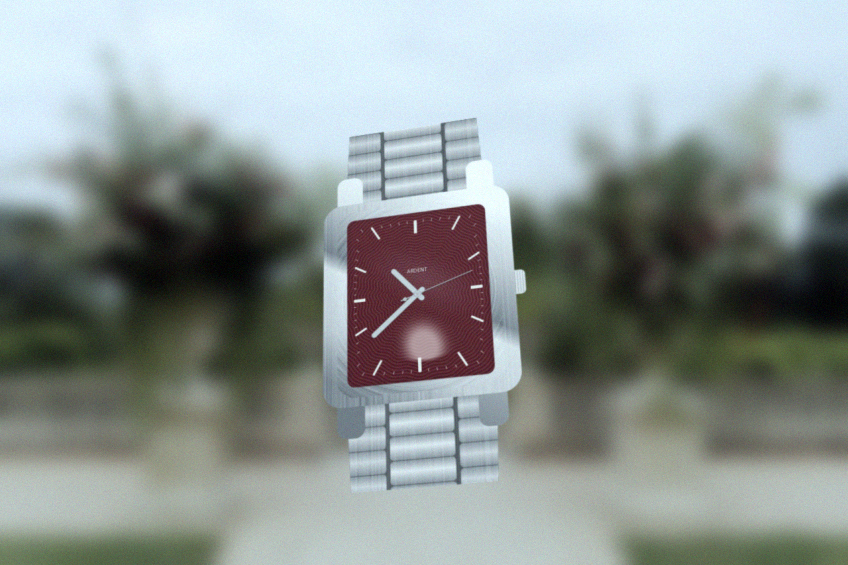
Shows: h=10 m=38 s=12
